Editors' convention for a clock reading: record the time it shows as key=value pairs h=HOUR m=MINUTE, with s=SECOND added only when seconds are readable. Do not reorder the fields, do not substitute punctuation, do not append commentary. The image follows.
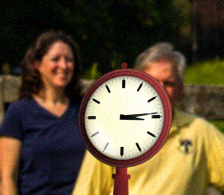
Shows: h=3 m=14
